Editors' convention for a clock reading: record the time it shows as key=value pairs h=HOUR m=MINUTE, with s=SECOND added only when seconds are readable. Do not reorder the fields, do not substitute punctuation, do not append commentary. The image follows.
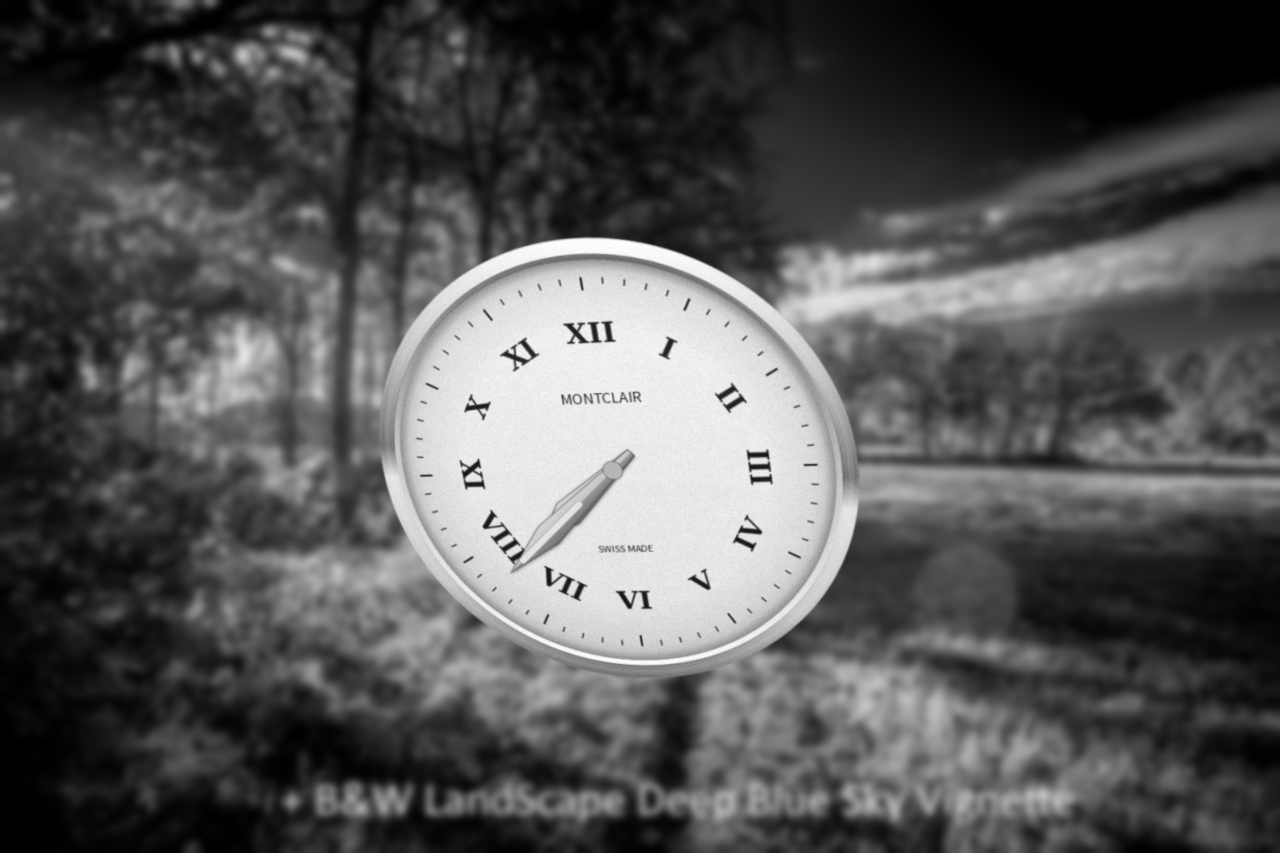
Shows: h=7 m=38
